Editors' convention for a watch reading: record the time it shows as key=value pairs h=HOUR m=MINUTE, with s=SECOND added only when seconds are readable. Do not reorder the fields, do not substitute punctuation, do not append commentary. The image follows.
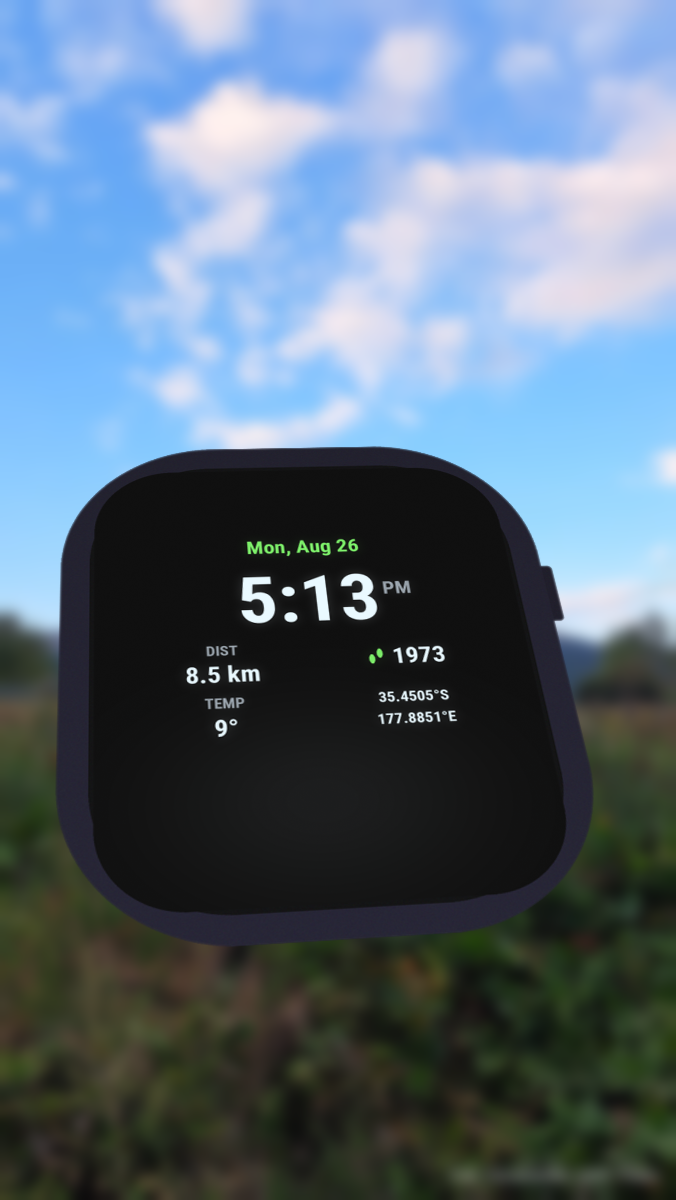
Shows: h=5 m=13
